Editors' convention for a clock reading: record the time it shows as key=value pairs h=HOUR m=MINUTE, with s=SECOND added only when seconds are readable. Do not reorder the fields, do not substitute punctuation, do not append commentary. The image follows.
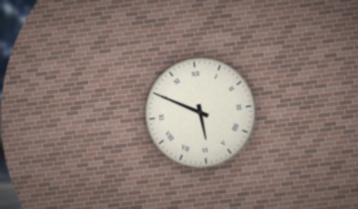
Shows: h=5 m=50
